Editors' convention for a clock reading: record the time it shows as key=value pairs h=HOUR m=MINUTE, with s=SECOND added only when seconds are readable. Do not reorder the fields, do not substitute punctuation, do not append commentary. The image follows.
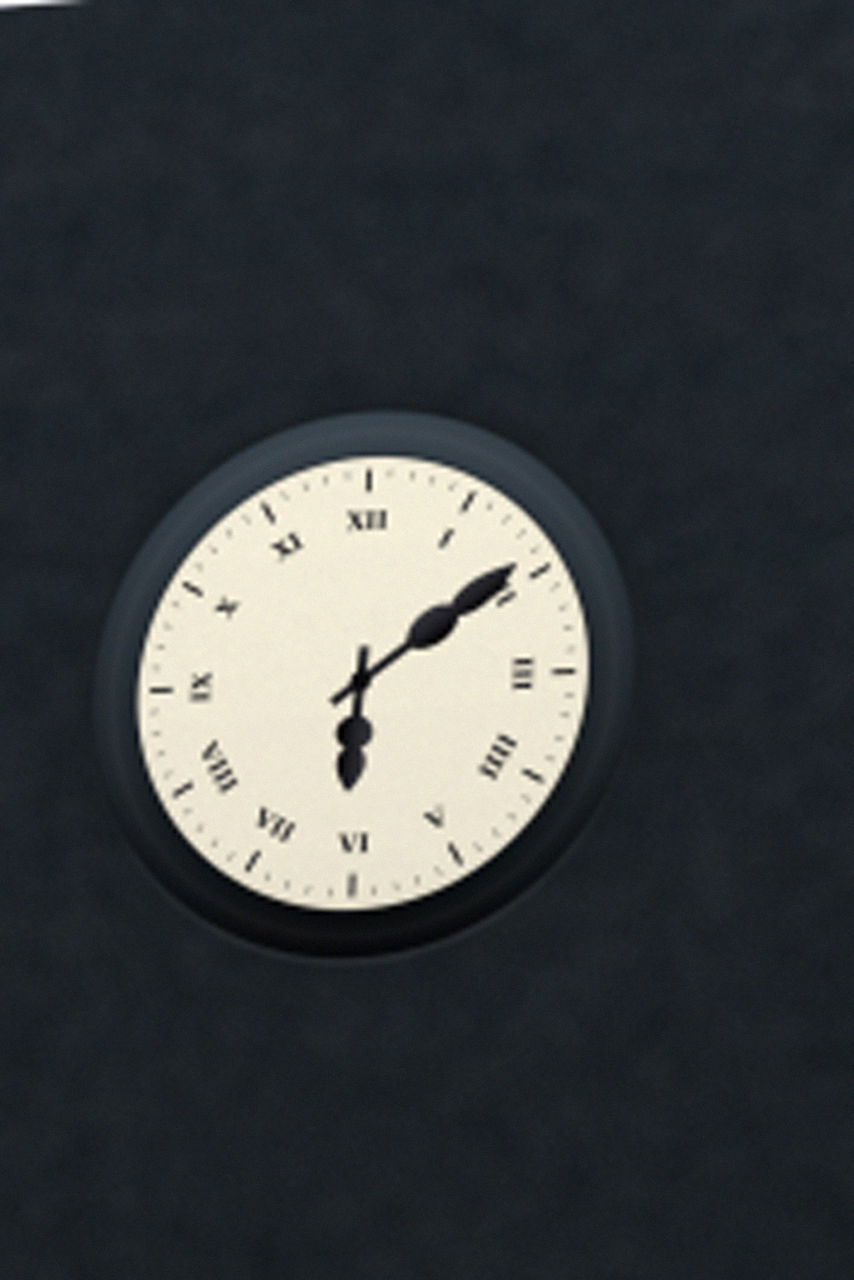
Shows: h=6 m=9
